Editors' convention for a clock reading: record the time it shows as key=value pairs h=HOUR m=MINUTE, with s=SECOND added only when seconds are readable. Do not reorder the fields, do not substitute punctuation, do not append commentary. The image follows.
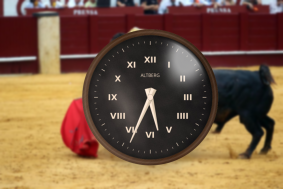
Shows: h=5 m=34
